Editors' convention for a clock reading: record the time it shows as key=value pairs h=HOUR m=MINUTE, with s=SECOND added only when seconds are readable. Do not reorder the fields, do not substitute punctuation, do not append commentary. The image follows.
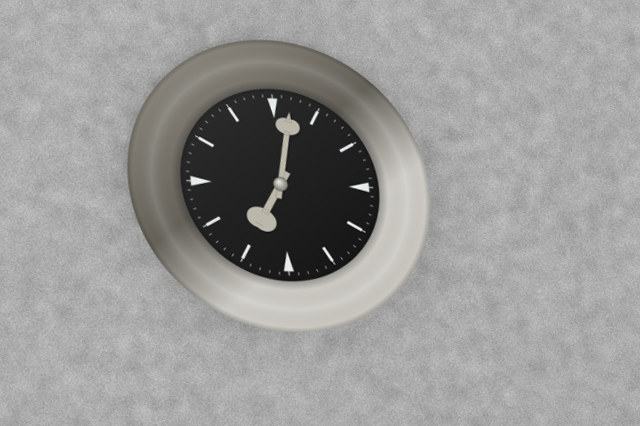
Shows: h=7 m=2
